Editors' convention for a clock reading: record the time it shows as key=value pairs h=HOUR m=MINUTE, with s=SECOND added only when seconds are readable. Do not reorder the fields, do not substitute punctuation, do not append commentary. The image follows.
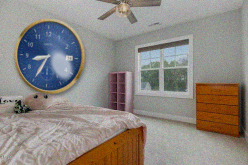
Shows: h=8 m=35
